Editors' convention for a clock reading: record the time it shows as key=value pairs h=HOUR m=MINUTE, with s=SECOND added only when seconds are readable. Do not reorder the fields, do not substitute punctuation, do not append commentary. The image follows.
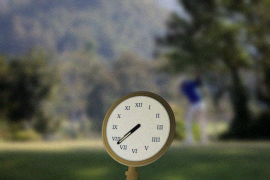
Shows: h=7 m=38
